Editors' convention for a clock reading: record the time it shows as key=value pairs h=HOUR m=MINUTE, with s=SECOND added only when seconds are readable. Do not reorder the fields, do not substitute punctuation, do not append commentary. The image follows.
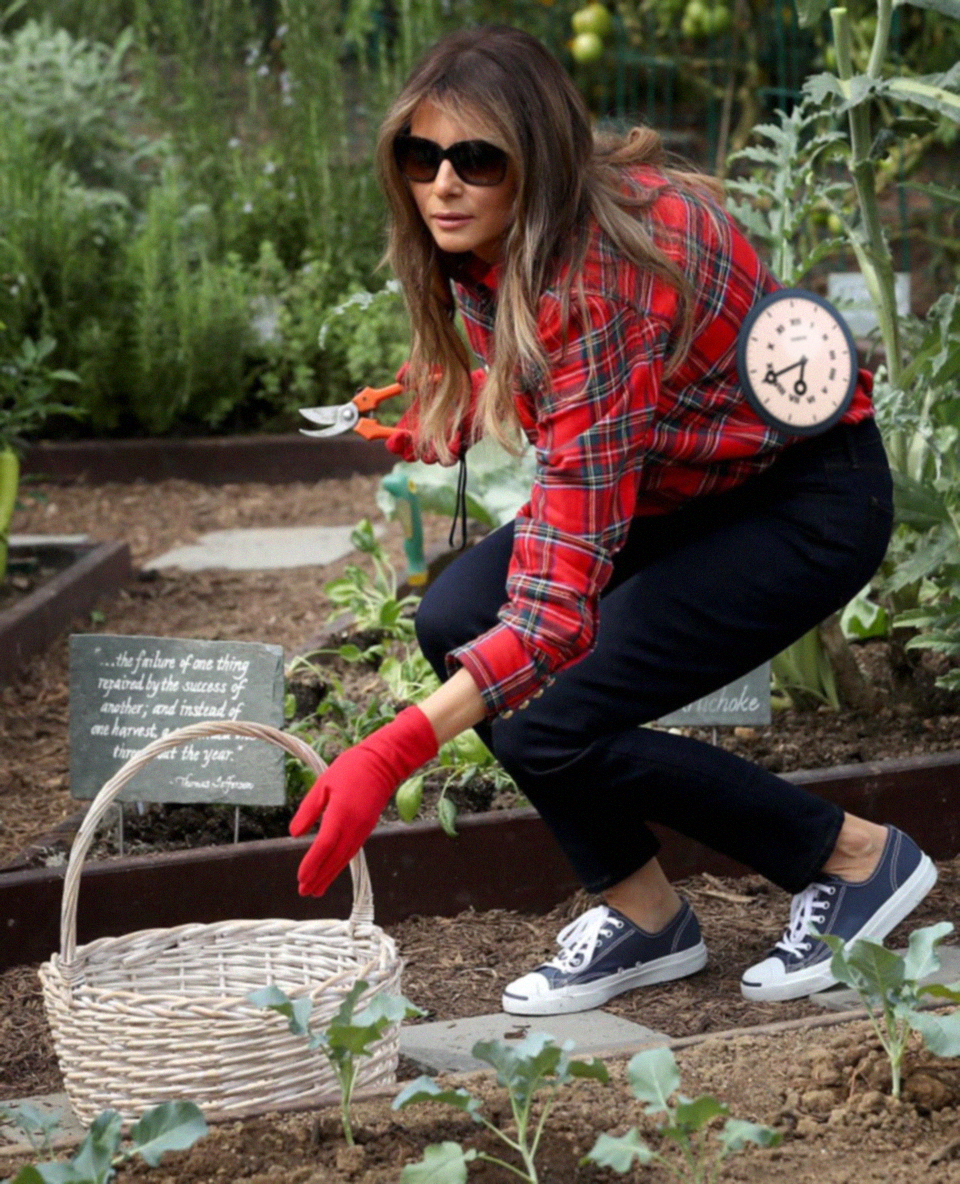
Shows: h=6 m=43
